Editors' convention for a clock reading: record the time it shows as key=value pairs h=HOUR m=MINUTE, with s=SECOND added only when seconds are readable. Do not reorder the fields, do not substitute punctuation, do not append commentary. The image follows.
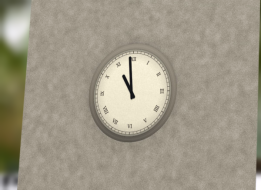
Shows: h=10 m=59
